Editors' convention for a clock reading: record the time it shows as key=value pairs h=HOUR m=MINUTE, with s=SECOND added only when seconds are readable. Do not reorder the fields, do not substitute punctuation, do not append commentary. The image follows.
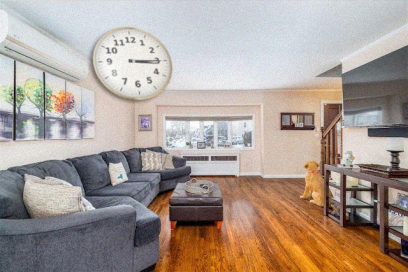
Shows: h=3 m=15
